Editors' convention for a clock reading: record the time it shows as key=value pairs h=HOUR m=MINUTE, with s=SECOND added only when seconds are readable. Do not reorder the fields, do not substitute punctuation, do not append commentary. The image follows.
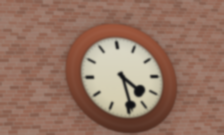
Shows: h=4 m=29
